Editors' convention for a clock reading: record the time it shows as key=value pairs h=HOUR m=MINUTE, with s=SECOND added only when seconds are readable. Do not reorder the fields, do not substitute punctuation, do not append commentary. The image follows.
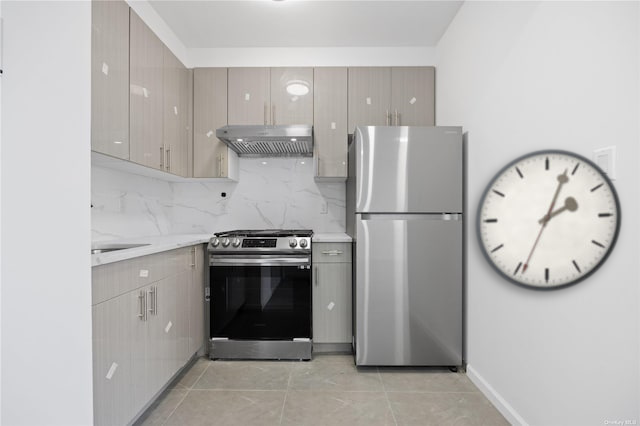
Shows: h=2 m=3 s=34
